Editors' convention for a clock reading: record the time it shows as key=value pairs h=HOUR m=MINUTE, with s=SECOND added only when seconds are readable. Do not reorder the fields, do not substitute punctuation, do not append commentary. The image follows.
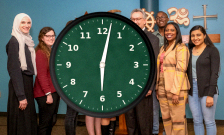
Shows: h=6 m=2
